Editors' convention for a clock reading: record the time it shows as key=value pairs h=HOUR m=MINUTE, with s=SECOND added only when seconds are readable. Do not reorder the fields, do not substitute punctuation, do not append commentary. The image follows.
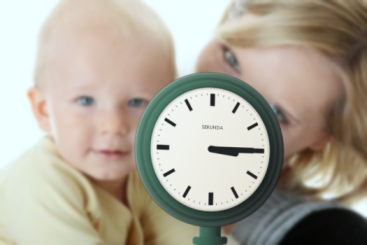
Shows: h=3 m=15
